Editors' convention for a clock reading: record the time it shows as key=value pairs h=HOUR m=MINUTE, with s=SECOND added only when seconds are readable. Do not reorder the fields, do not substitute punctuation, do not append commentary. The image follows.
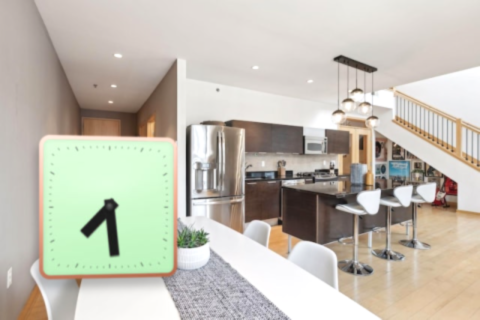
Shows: h=7 m=29
